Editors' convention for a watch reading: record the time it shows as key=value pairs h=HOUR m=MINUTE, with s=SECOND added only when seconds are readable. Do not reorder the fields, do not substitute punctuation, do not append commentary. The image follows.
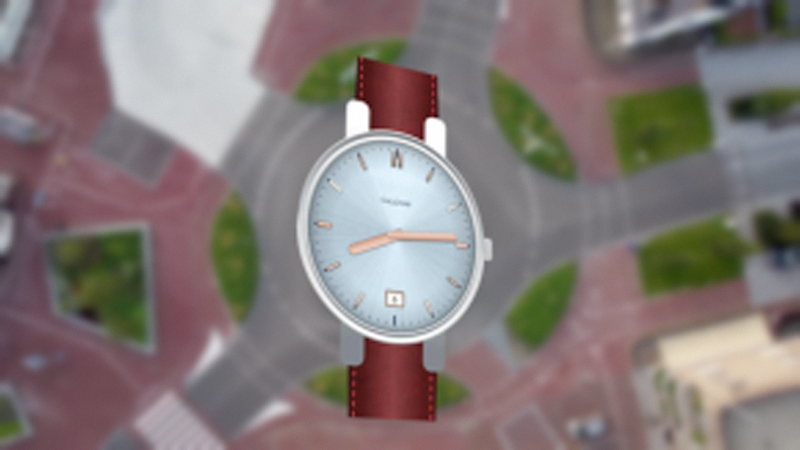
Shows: h=8 m=14
